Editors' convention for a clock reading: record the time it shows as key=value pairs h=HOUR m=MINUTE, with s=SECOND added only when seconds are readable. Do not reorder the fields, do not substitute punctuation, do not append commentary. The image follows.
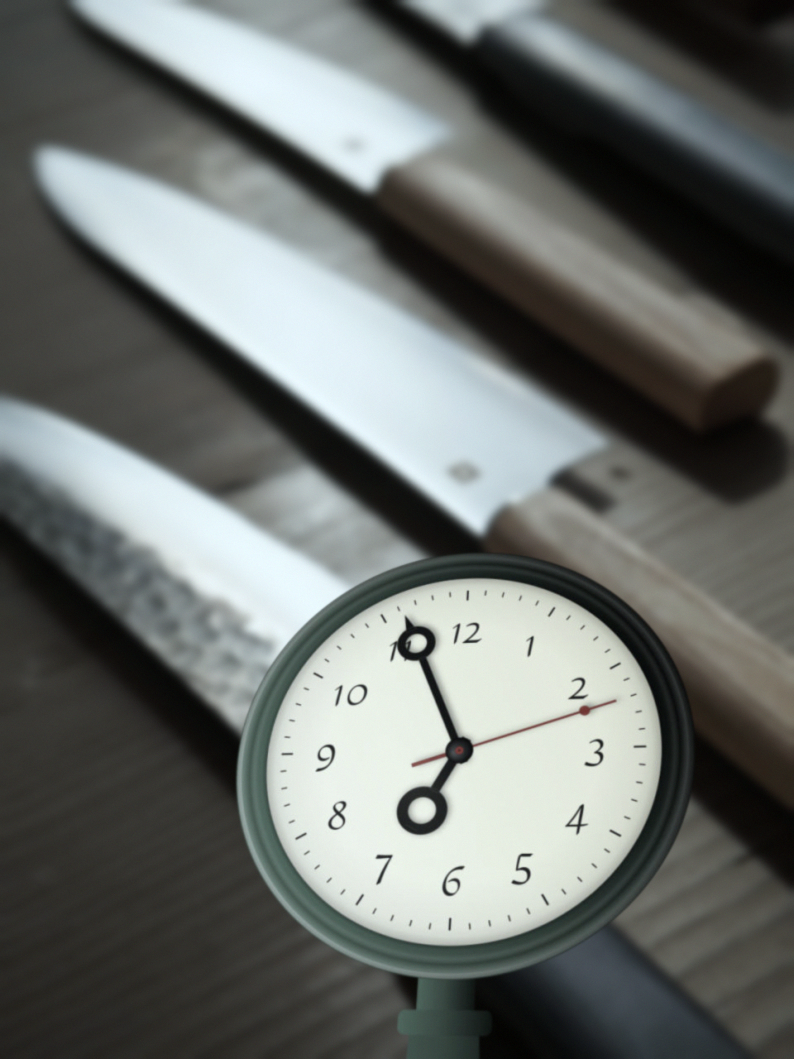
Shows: h=6 m=56 s=12
